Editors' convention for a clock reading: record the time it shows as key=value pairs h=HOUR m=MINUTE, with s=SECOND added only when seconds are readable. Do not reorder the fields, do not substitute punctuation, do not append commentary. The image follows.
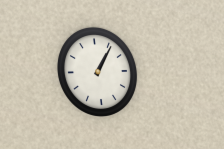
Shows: h=1 m=6
